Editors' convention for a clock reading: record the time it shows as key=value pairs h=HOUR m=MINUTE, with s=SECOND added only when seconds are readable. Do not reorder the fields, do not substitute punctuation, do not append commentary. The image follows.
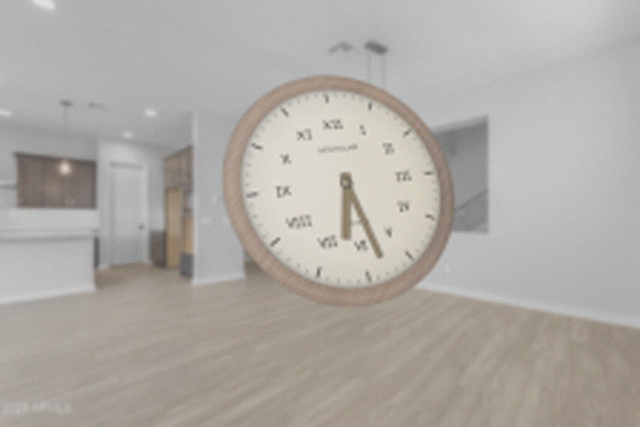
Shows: h=6 m=28
